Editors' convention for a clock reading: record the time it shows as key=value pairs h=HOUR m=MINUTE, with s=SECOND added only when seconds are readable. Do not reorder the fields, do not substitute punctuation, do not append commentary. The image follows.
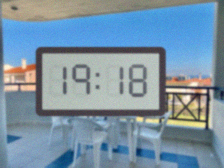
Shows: h=19 m=18
